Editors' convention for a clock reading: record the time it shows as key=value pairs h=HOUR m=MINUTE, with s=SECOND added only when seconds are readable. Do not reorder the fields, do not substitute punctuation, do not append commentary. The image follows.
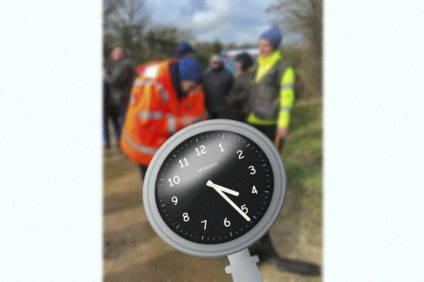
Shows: h=4 m=26
